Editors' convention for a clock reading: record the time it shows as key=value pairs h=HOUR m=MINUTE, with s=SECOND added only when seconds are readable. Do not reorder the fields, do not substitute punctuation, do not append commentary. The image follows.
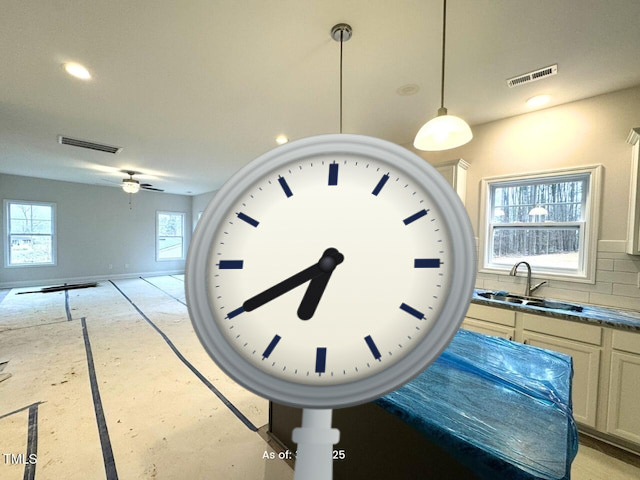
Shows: h=6 m=40
